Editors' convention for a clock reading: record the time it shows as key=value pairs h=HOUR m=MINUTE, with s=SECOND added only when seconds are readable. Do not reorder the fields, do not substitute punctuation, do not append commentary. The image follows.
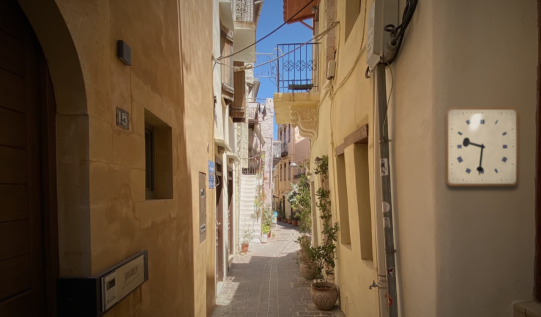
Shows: h=9 m=31
